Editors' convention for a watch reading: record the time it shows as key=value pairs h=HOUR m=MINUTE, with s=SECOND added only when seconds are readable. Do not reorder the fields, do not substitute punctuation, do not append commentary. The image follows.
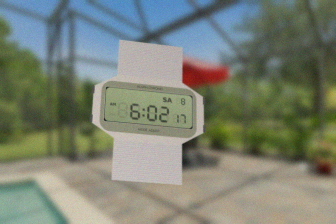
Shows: h=6 m=2 s=17
